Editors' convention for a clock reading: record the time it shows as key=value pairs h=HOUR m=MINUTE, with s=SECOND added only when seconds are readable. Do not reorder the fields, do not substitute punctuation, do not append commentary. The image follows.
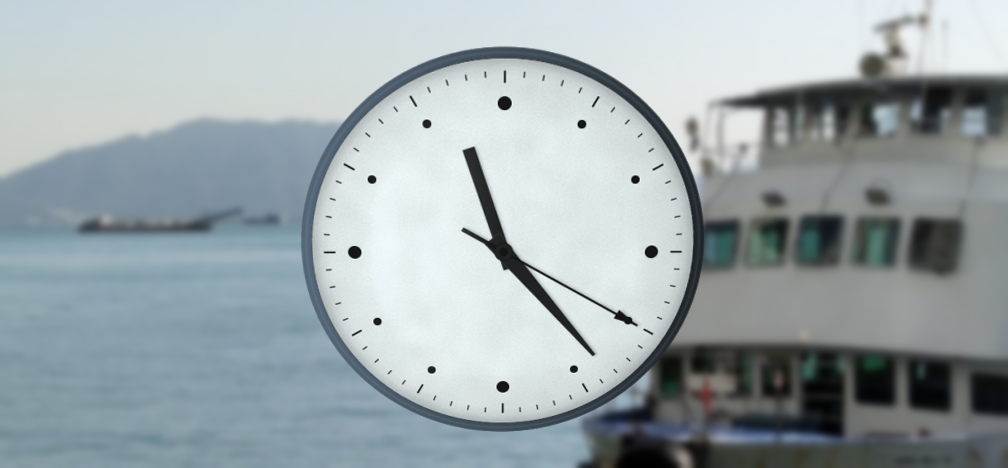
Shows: h=11 m=23 s=20
